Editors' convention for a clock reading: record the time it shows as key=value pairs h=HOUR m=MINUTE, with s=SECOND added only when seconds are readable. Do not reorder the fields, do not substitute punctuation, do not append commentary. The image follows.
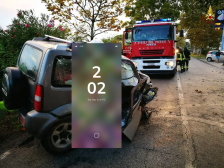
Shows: h=2 m=2
